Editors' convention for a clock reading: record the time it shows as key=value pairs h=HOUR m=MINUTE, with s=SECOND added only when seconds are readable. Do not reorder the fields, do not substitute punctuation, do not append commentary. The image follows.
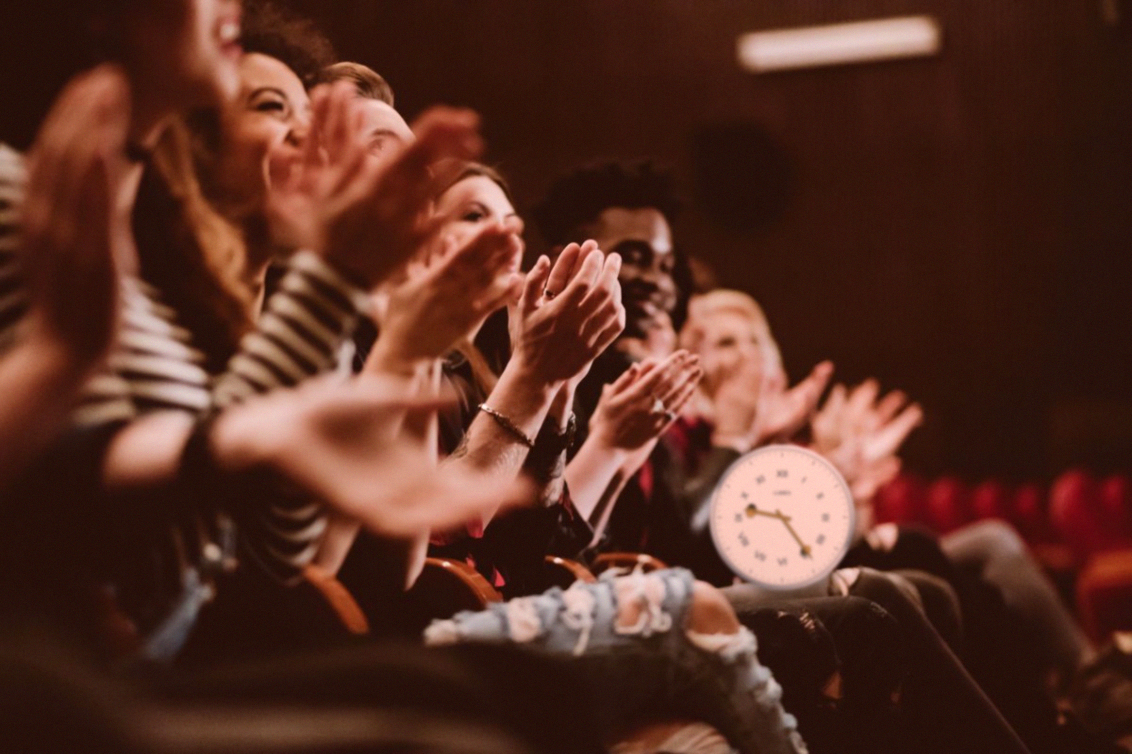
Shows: h=9 m=24
